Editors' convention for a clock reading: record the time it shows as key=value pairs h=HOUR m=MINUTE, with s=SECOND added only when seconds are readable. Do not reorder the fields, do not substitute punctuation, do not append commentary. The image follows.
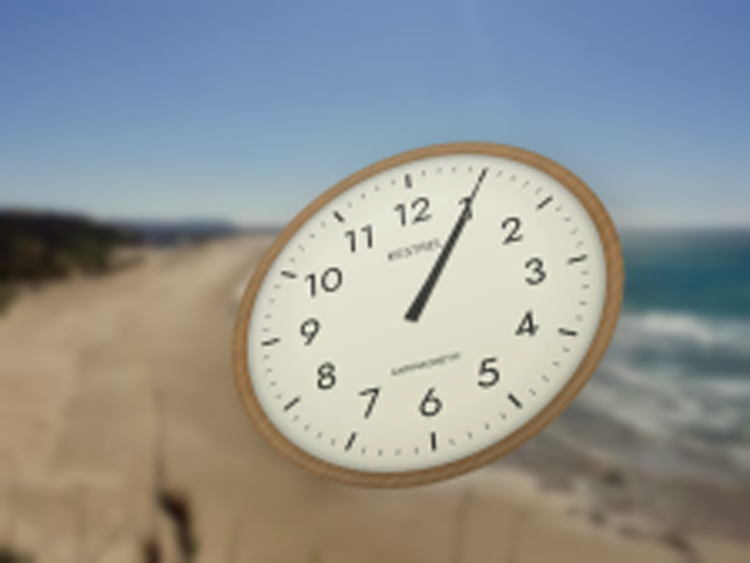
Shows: h=1 m=5
